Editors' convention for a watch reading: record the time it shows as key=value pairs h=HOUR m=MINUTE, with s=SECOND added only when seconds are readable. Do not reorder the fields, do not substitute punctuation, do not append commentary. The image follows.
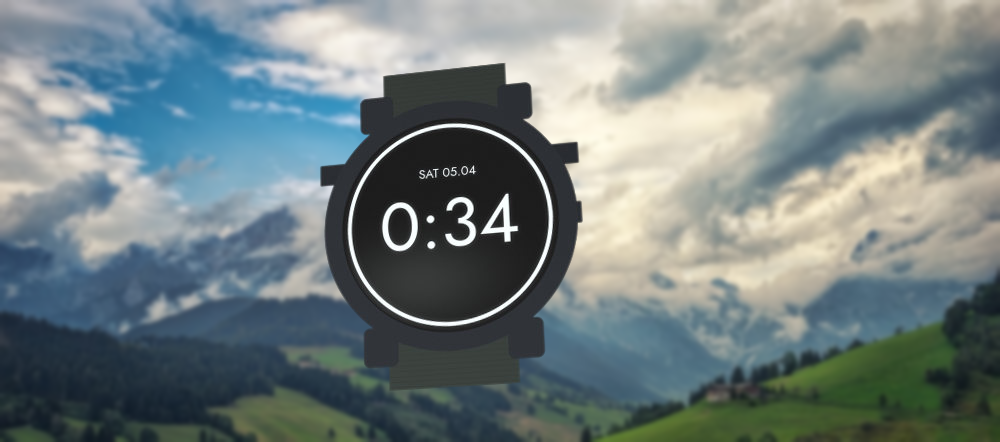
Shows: h=0 m=34
